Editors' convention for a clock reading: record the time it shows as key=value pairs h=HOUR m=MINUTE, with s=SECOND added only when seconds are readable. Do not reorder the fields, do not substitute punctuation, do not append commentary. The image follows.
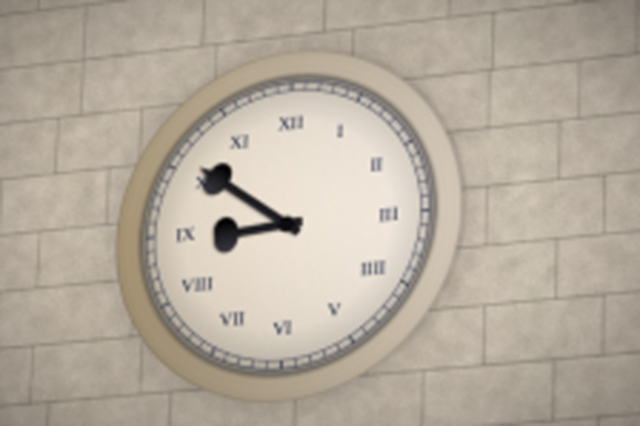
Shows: h=8 m=51
